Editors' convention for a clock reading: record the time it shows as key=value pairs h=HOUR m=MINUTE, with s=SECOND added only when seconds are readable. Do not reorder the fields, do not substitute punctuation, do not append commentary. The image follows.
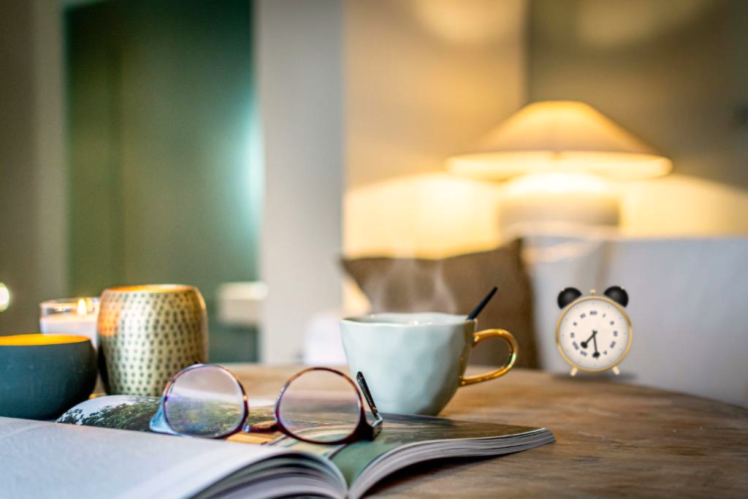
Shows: h=7 m=29
